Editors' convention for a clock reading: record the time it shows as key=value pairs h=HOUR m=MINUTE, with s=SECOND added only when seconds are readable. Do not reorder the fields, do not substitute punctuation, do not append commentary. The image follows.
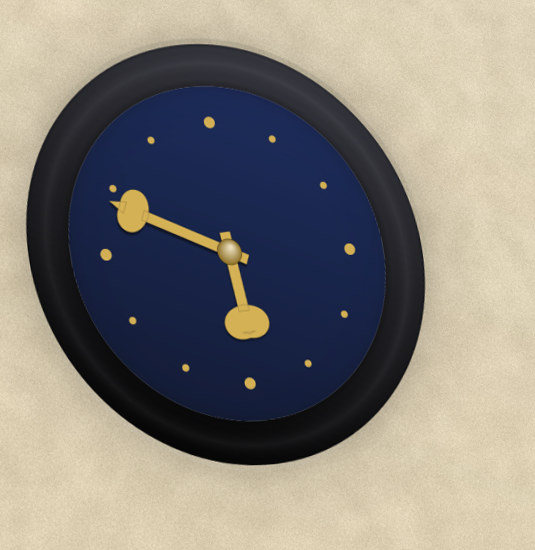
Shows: h=5 m=49
